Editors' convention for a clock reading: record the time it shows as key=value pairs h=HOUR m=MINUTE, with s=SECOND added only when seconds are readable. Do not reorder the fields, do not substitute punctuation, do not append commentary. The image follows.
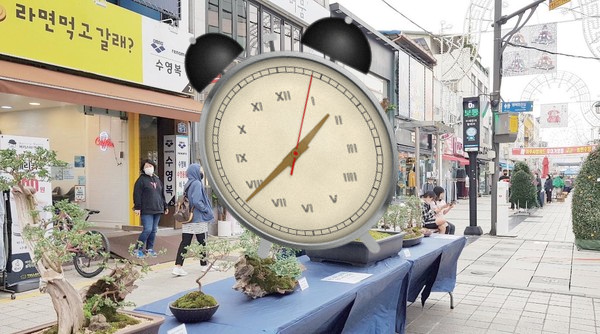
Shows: h=1 m=39 s=4
